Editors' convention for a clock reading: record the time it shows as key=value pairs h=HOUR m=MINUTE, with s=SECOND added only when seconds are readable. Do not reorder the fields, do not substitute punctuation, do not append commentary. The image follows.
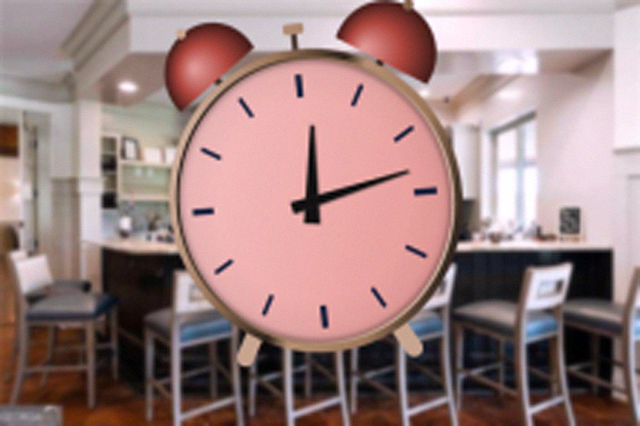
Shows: h=12 m=13
